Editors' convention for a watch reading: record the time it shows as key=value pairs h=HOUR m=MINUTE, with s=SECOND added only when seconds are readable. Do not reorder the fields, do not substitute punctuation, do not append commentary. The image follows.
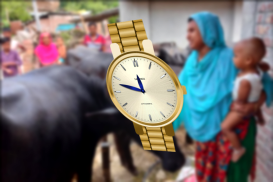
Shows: h=11 m=48
